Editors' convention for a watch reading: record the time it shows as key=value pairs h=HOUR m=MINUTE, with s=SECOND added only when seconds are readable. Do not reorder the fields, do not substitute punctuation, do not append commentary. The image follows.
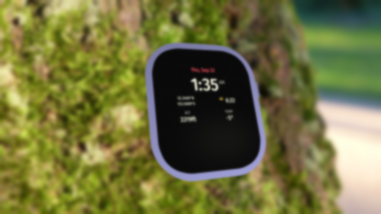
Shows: h=1 m=35
